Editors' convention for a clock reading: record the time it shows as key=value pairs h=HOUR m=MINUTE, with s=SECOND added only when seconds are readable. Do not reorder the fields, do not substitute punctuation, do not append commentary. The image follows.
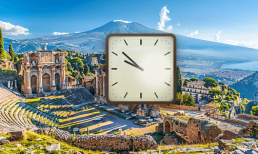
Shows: h=9 m=52
